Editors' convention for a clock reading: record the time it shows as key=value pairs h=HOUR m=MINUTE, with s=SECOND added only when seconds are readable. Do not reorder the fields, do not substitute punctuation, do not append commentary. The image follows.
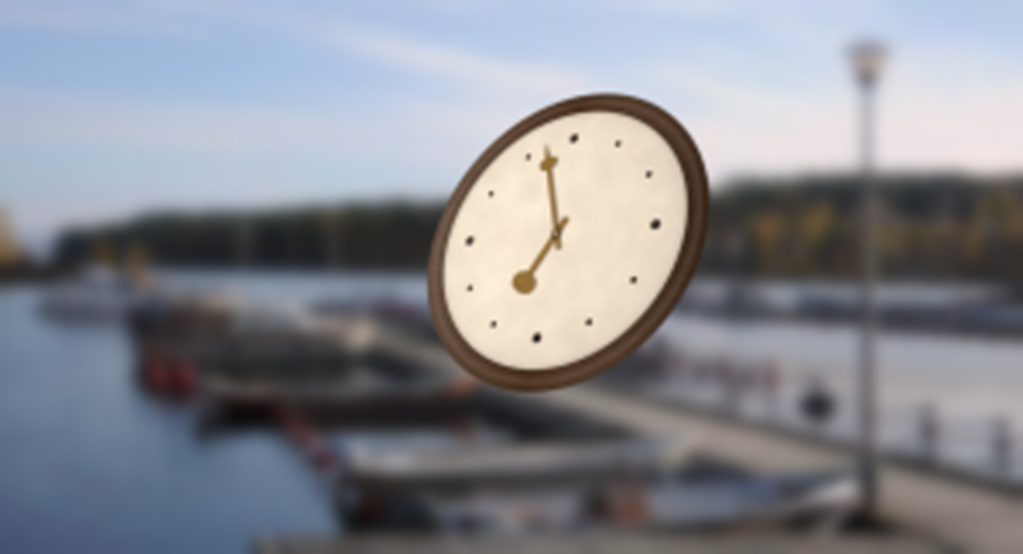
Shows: h=6 m=57
